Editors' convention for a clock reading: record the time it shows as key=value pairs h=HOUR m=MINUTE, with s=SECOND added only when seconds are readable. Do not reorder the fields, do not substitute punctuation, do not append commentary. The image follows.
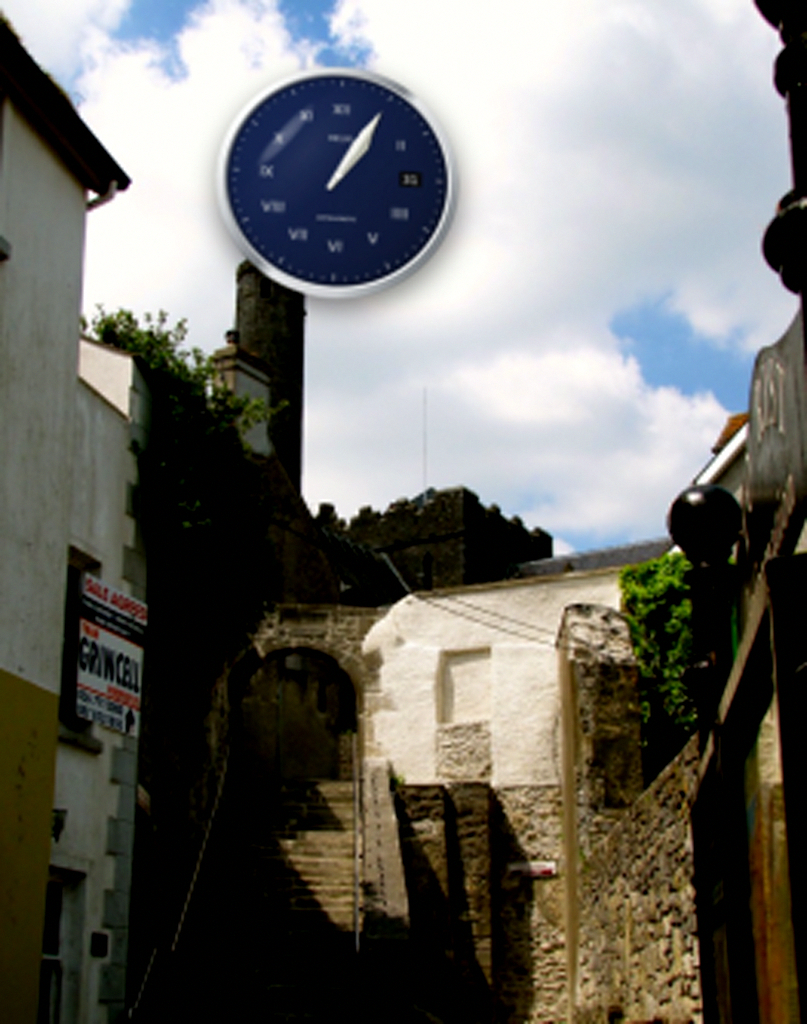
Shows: h=1 m=5
